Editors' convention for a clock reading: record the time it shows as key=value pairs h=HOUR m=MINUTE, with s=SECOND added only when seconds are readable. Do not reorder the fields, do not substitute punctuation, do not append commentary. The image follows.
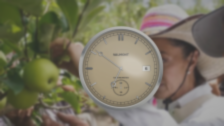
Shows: h=6 m=51
